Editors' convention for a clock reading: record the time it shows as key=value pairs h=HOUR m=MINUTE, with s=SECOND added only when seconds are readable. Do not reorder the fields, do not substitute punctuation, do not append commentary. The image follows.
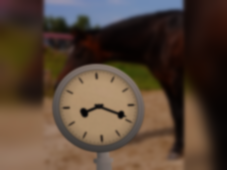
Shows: h=8 m=19
